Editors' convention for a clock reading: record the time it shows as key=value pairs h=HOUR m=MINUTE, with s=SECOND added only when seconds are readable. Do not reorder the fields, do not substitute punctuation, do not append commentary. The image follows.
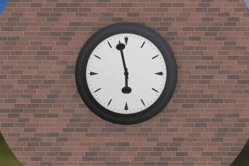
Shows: h=5 m=58
